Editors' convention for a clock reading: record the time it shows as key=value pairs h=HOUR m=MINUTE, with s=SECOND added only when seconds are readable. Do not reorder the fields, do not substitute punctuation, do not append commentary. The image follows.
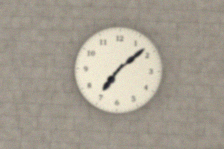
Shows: h=7 m=8
